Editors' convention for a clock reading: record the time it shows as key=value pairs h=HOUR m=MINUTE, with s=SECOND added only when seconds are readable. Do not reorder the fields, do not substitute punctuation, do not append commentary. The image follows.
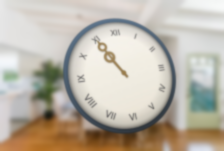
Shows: h=10 m=55
